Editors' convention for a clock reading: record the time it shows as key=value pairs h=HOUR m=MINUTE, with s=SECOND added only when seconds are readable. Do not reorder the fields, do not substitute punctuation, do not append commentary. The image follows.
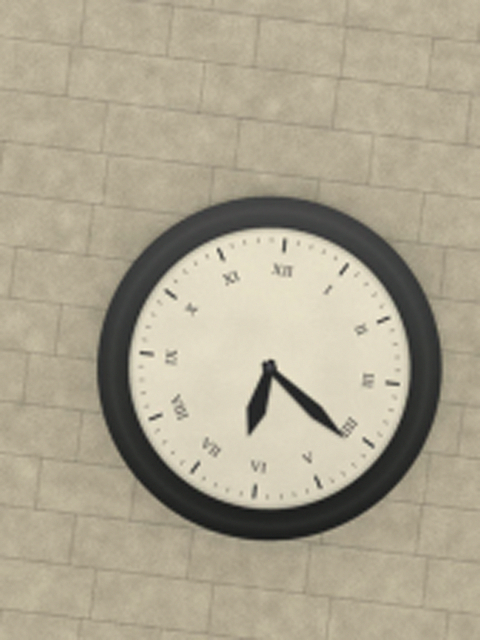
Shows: h=6 m=21
